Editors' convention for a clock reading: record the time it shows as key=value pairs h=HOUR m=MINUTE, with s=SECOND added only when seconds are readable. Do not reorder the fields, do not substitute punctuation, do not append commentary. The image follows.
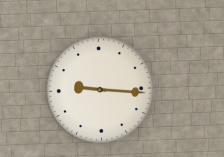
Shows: h=9 m=16
